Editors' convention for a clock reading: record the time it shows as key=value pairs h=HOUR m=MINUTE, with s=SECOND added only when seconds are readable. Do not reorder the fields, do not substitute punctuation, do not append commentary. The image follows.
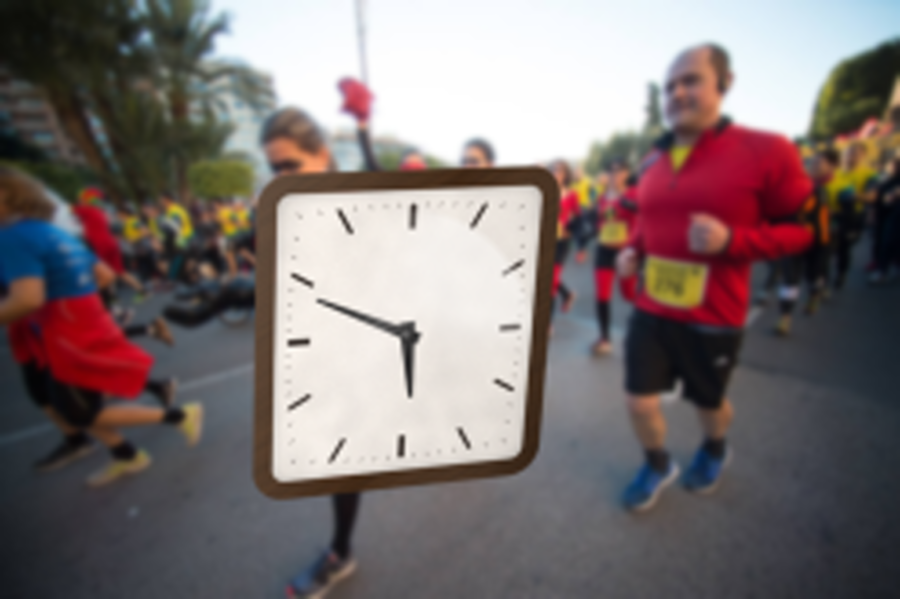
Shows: h=5 m=49
